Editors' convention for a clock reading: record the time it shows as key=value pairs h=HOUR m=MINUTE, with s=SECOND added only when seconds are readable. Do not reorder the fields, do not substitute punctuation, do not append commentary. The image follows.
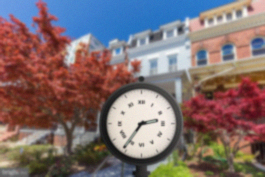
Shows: h=2 m=36
